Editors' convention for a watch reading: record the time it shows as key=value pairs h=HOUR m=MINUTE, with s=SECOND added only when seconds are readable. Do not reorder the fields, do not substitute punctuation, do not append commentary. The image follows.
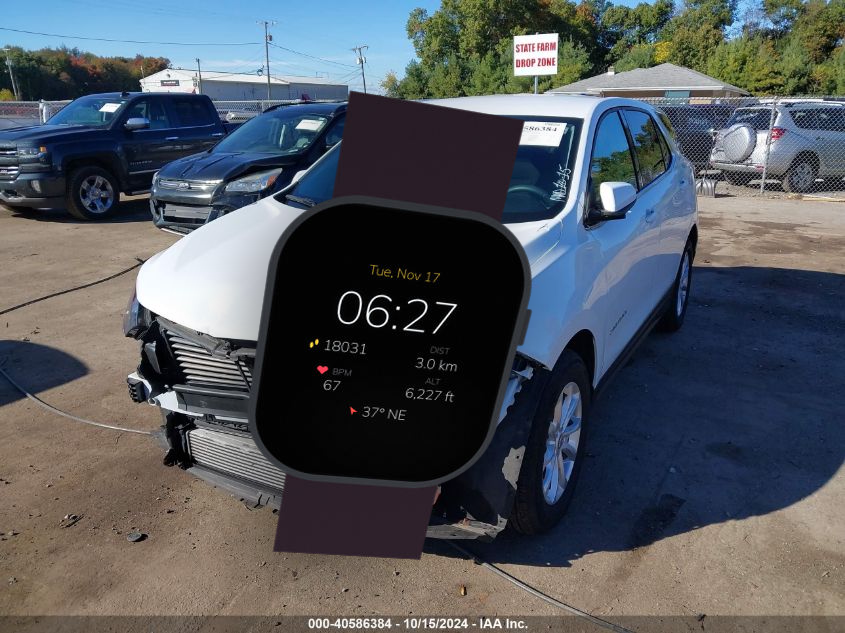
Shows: h=6 m=27
